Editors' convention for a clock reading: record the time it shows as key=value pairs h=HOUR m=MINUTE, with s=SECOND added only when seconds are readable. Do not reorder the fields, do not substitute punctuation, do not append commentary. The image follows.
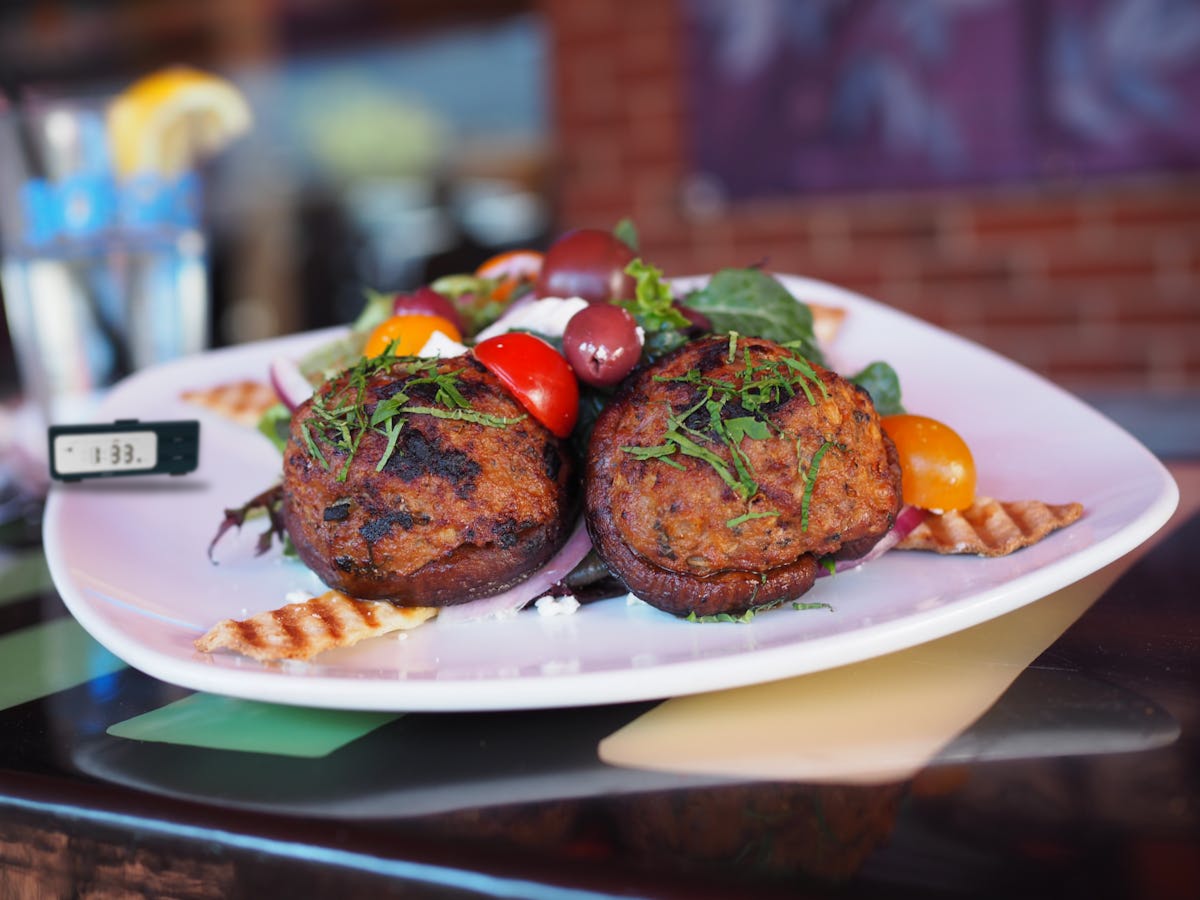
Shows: h=1 m=33
